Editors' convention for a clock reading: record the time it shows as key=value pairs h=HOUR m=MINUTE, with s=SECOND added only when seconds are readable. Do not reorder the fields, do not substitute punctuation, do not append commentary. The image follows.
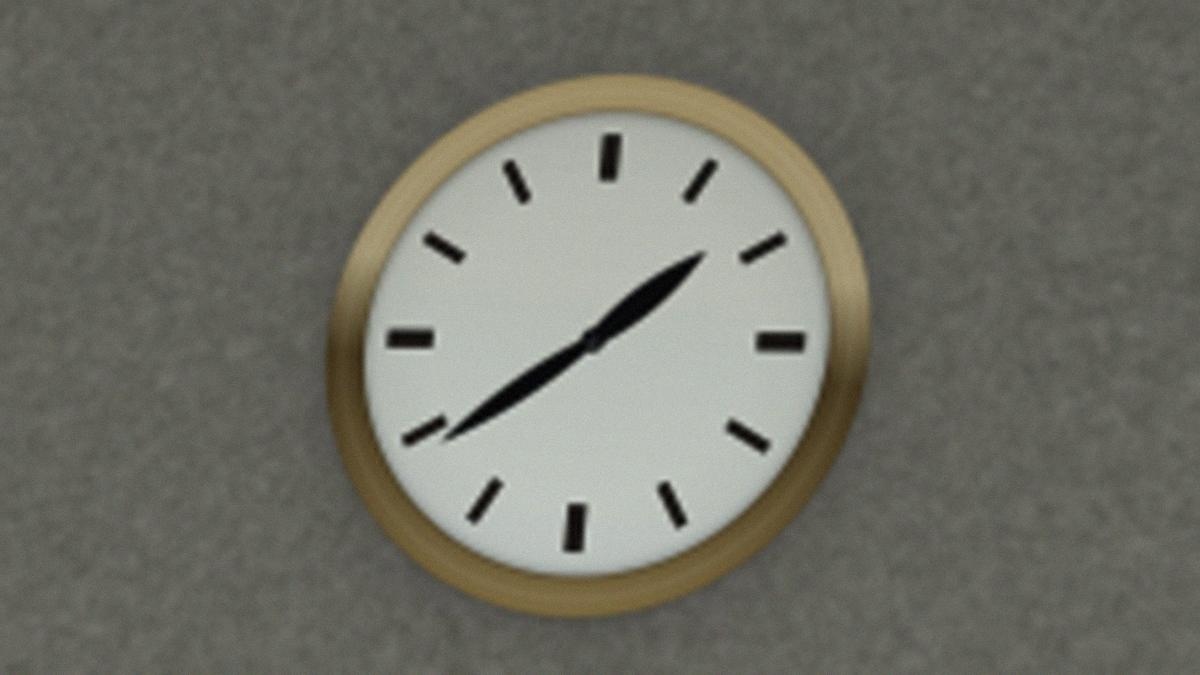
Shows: h=1 m=39
